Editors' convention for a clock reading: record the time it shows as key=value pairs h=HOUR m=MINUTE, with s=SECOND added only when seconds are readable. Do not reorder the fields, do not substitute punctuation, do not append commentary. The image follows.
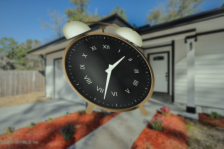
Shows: h=1 m=33
